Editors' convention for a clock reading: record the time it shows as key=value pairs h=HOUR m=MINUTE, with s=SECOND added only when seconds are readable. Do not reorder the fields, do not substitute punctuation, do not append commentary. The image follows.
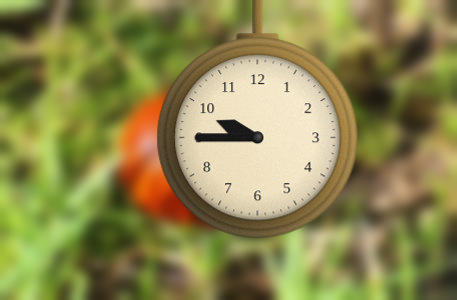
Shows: h=9 m=45
